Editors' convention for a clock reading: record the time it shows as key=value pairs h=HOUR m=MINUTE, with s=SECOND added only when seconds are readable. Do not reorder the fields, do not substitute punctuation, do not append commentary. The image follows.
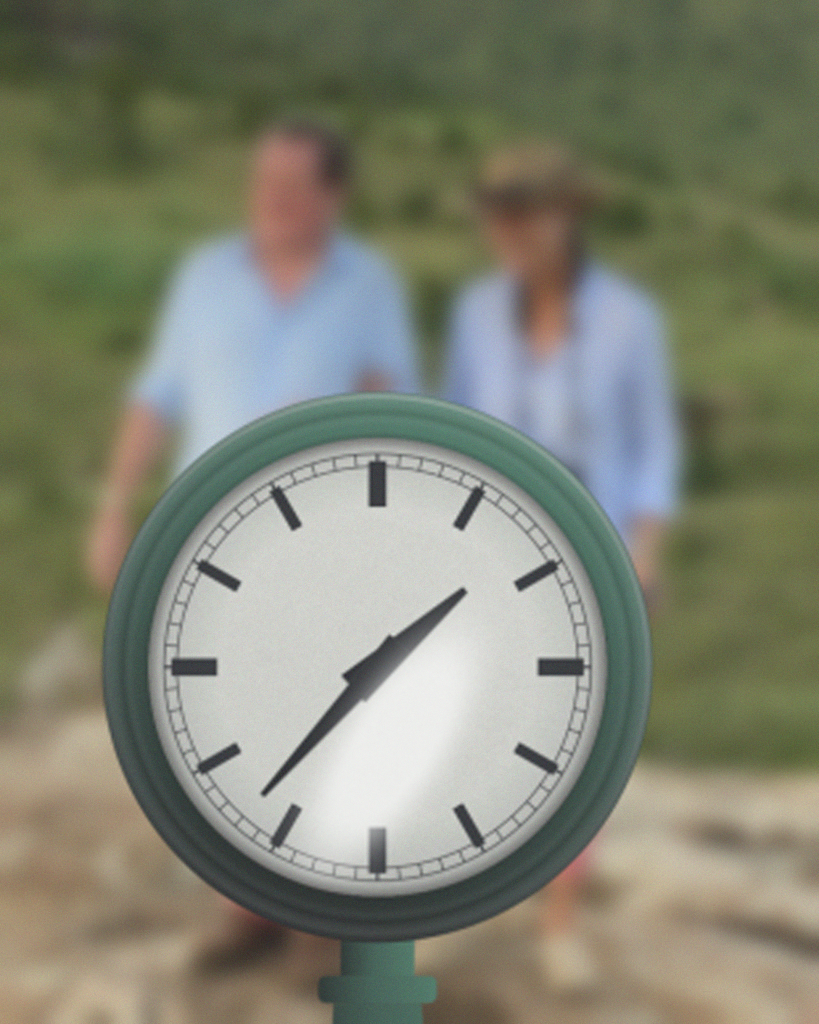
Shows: h=1 m=37
